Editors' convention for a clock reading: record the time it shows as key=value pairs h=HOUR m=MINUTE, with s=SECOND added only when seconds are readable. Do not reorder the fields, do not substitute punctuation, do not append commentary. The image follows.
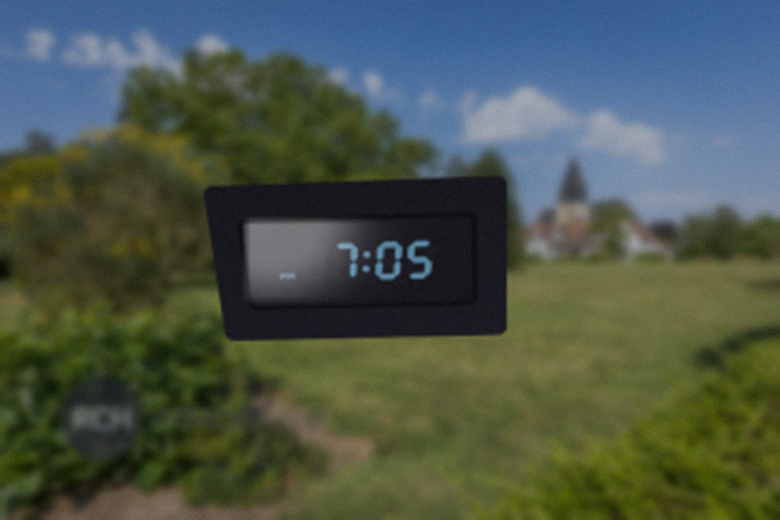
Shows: h=7 m=5
